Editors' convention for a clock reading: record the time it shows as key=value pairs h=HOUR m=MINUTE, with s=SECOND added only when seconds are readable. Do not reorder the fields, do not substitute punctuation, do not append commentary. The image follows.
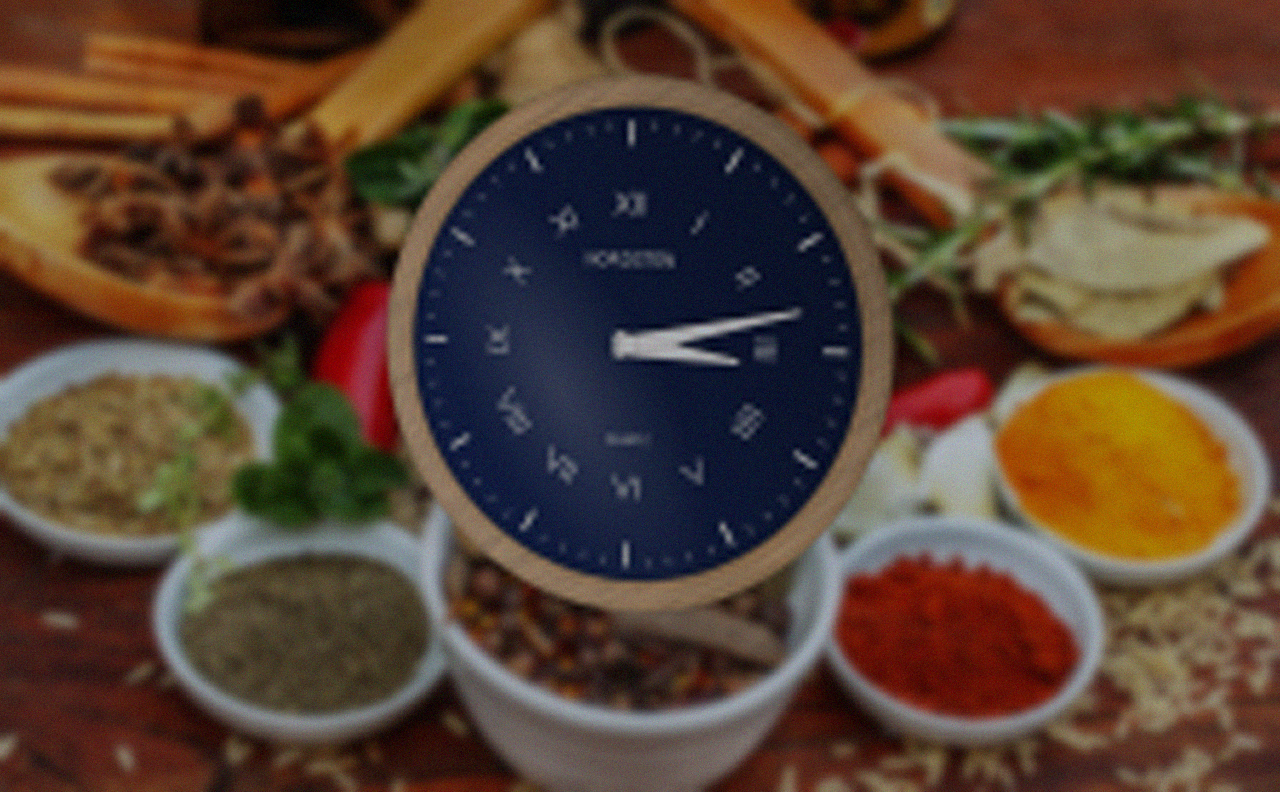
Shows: h=3 m=13
